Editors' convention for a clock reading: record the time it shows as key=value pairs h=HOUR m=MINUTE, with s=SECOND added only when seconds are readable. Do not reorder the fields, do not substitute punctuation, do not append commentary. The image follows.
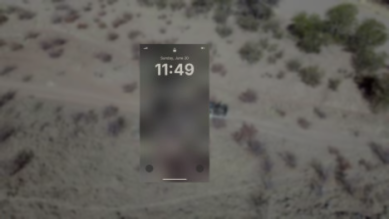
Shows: h=11 m=49
